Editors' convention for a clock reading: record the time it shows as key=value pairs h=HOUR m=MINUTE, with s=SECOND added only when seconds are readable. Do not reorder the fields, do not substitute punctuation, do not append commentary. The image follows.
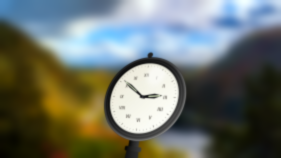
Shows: h=2 m=51
